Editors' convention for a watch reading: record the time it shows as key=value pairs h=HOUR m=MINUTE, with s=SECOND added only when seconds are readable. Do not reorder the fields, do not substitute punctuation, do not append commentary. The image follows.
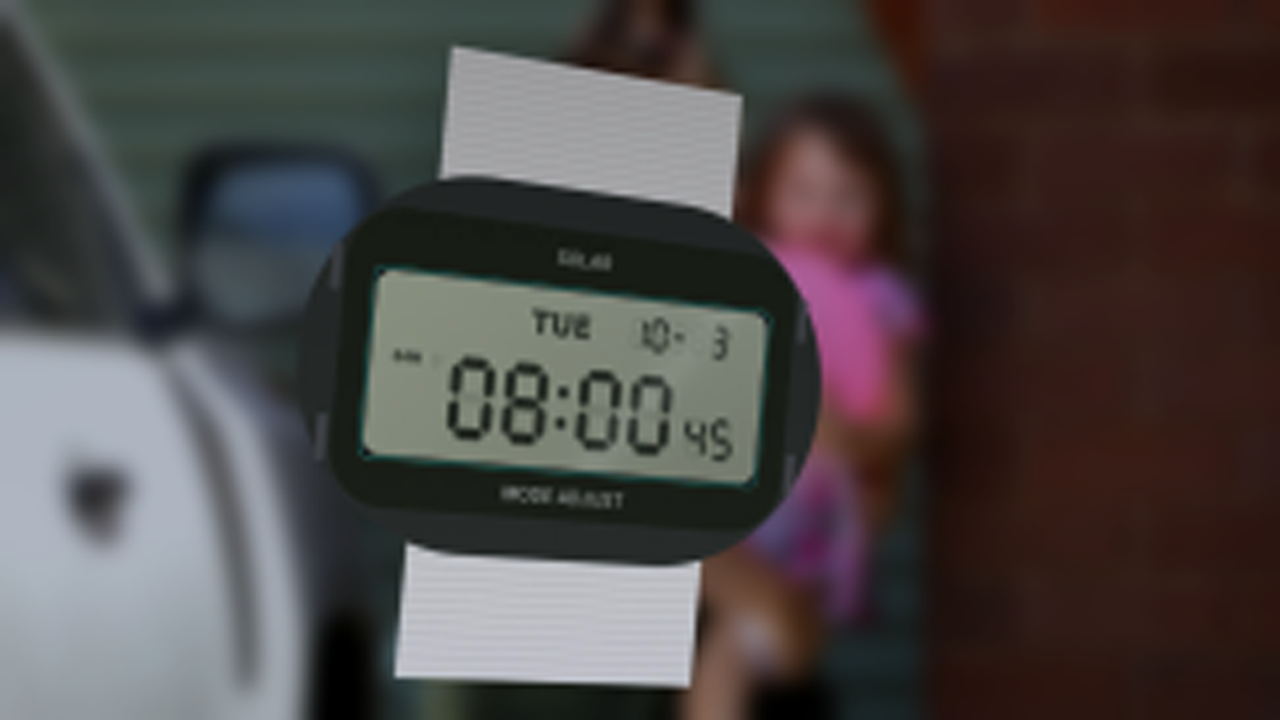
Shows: h=8 m=0 s=45
